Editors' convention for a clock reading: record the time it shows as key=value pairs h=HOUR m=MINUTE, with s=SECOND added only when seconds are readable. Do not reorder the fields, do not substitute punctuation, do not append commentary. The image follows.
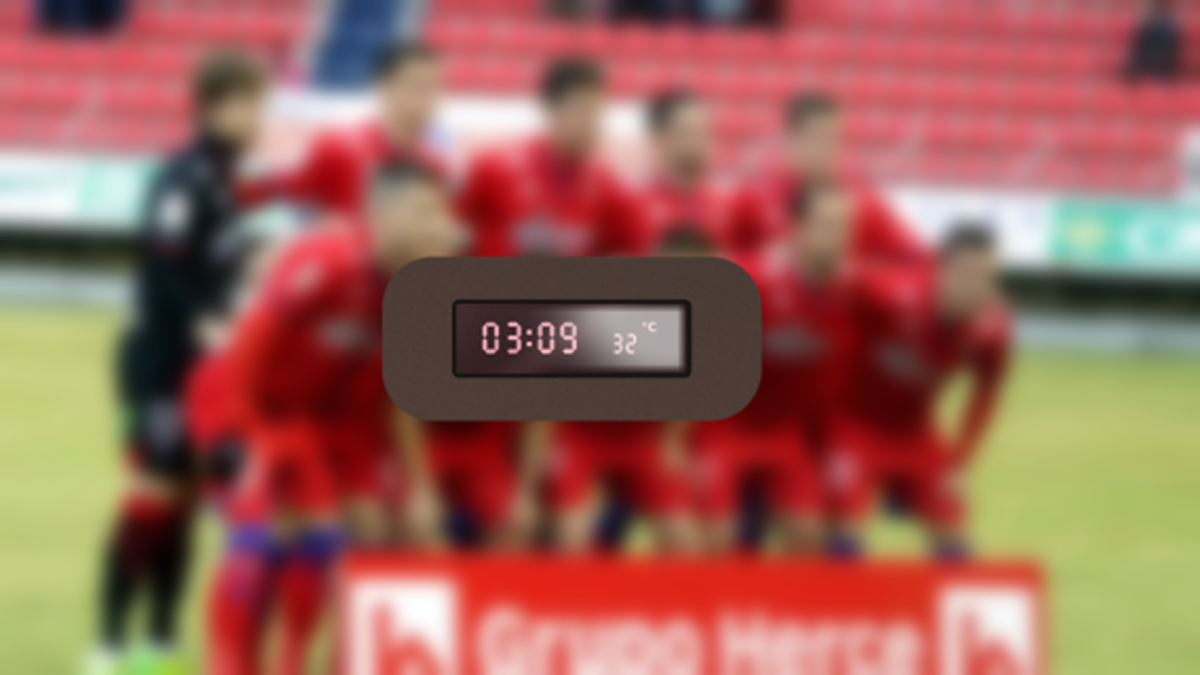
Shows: h=3 m=9
